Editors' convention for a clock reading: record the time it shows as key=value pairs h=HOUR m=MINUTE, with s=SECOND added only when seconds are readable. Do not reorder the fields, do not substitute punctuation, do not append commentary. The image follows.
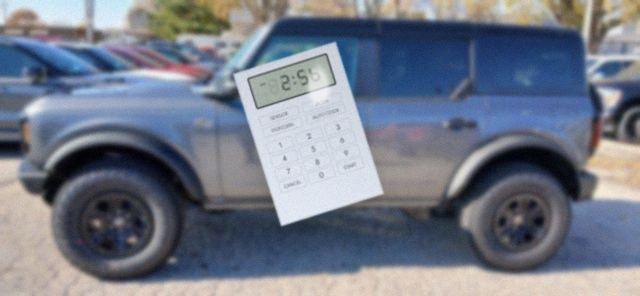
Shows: h=2 m=56
